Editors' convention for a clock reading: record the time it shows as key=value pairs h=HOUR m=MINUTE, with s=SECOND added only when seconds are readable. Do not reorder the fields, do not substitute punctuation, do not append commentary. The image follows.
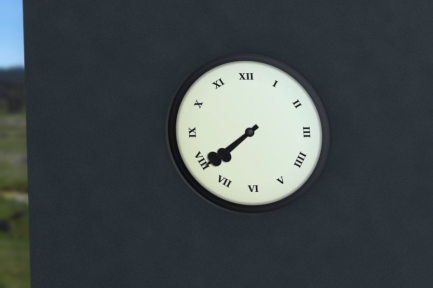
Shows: h=7 m=39
